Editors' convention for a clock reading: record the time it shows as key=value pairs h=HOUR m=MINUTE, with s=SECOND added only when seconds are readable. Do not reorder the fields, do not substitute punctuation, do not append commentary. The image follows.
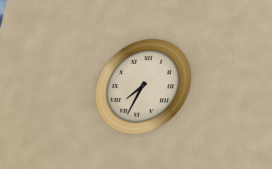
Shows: h=7 m=33
